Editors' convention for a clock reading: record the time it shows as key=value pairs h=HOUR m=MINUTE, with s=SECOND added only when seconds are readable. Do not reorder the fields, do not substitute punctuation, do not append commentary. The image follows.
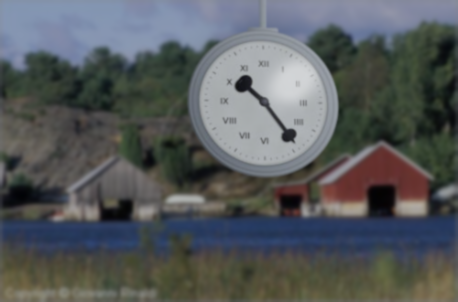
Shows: h=10 m=24
